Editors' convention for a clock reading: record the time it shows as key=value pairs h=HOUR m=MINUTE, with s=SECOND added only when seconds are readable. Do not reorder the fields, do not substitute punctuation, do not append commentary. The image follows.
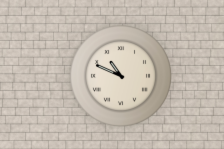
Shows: h=10 m=49
